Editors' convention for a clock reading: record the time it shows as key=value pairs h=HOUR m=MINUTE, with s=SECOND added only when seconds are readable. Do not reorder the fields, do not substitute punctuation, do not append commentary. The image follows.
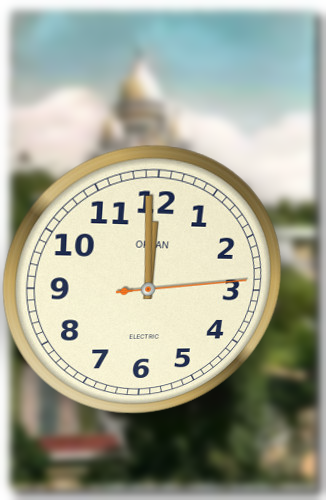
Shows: h=11 m=59 s=14
